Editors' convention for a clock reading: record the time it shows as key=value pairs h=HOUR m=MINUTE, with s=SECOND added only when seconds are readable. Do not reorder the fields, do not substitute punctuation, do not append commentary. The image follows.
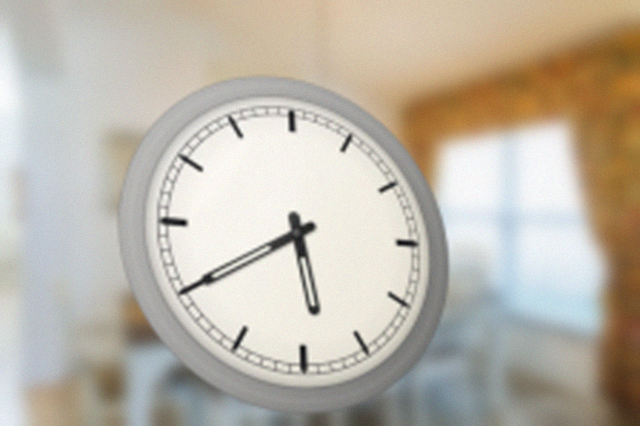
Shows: h=5 m=40
